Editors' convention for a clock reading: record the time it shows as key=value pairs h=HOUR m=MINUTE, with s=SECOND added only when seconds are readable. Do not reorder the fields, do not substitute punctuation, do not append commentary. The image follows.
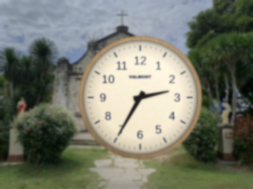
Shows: h=2 m=35
